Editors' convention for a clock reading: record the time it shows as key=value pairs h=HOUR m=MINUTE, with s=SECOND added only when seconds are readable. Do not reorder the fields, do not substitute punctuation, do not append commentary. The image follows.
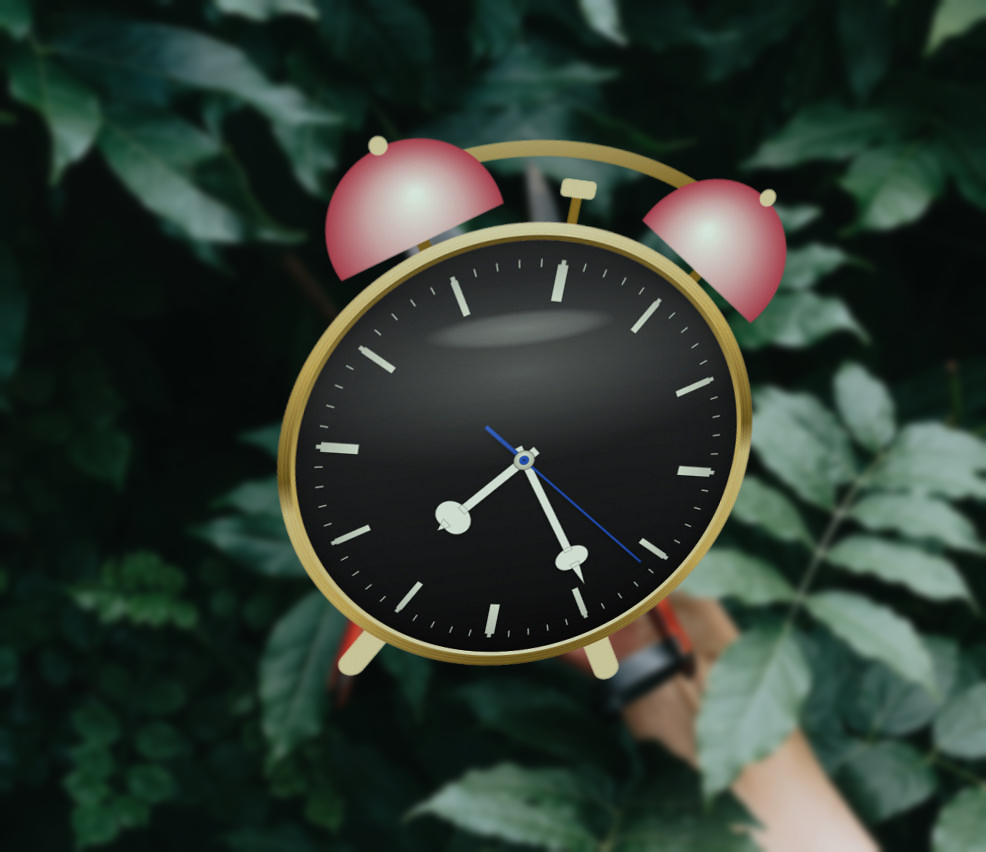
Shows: h=7 m=24 s=21
